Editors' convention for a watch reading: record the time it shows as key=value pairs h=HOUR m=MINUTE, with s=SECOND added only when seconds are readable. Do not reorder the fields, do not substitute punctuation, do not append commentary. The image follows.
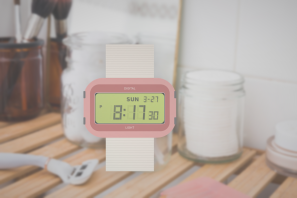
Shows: h=8 m=17 s=30
